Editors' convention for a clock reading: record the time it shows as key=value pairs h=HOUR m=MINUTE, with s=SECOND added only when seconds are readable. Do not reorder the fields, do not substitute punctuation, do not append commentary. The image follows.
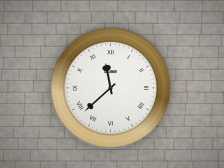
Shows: h=11 m=38
